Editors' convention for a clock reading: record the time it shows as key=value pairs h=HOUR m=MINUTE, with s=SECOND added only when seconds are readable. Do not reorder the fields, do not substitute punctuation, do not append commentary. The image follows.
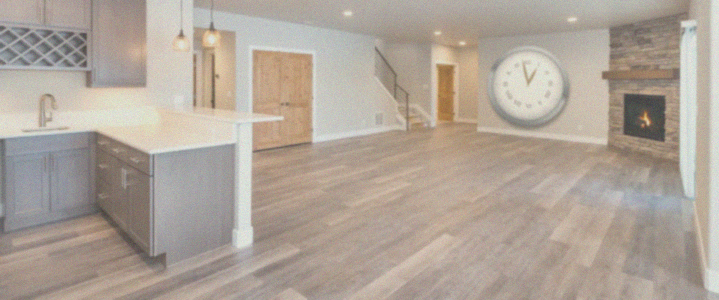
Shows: h=12 m=58
